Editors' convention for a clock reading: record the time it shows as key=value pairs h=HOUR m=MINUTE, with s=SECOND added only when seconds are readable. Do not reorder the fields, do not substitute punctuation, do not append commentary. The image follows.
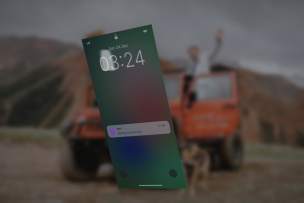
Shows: h=3 m=24
